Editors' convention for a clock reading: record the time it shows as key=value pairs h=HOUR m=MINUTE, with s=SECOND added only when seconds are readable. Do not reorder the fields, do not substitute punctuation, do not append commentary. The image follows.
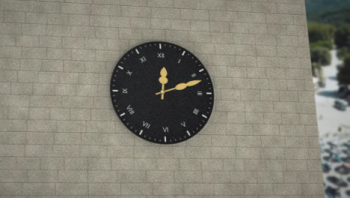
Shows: h=12 m=12
